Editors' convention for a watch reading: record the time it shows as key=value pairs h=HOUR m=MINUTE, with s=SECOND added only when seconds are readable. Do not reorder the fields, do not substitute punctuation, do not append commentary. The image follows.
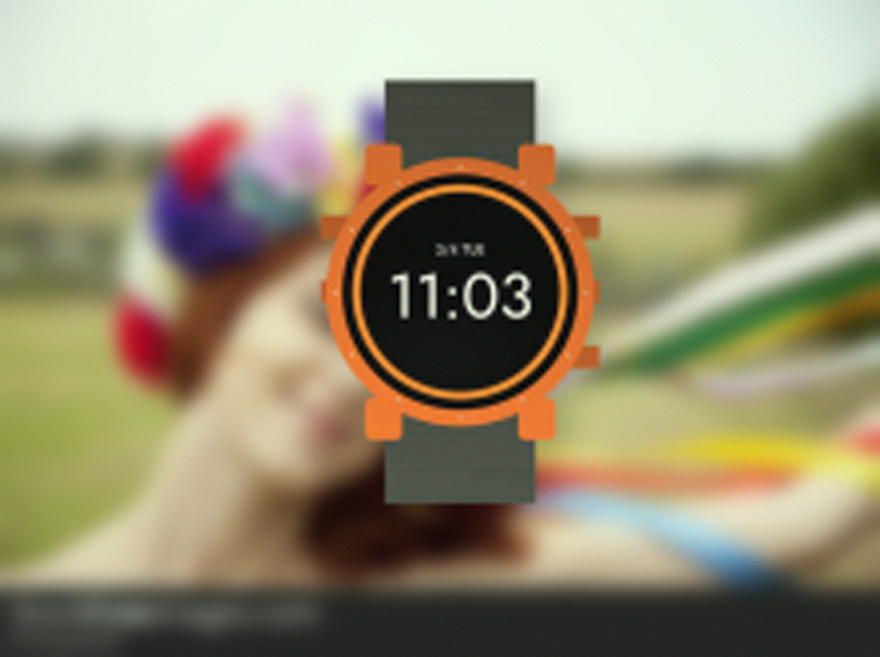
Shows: h=11 m=3
